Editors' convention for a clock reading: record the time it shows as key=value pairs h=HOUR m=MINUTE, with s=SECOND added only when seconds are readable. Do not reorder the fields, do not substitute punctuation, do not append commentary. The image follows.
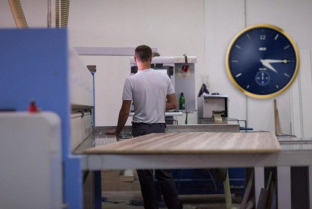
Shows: h=4 m=15
